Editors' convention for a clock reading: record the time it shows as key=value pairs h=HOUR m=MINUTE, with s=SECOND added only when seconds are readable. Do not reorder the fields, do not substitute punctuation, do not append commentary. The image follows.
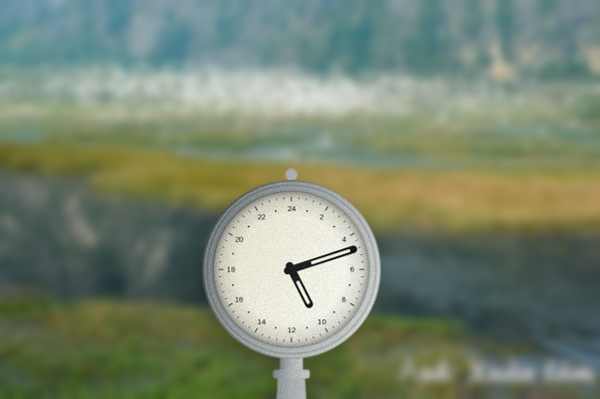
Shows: h=10 m=12
